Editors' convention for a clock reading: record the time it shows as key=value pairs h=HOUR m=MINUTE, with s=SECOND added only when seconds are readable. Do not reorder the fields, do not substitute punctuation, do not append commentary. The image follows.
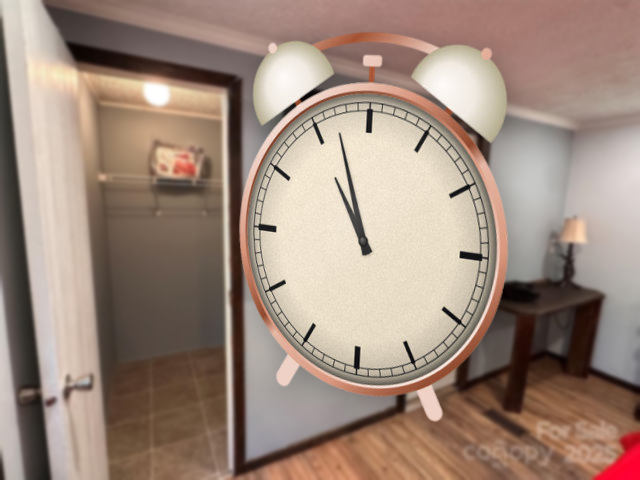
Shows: h=10 m=57
